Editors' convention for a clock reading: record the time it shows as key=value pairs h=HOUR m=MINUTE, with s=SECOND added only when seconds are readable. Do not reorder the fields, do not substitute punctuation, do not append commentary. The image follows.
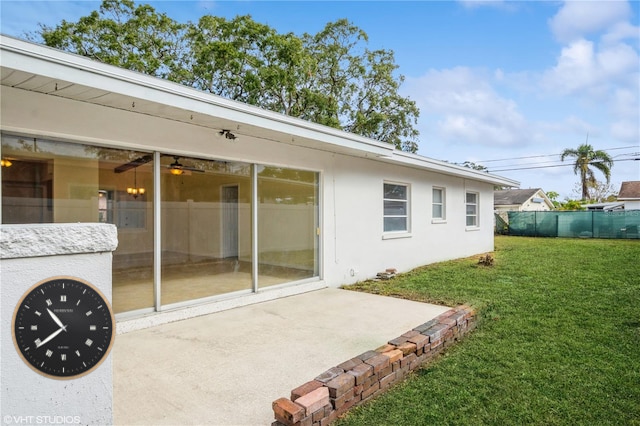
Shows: h=10 m=39
